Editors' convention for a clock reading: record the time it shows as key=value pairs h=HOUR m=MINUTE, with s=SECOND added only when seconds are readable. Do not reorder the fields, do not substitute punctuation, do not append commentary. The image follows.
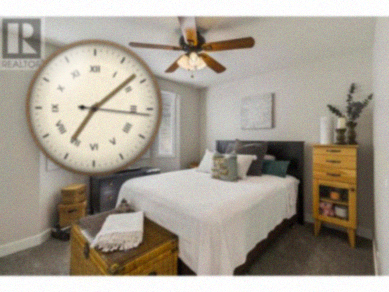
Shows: h=7 m=8 s=16
